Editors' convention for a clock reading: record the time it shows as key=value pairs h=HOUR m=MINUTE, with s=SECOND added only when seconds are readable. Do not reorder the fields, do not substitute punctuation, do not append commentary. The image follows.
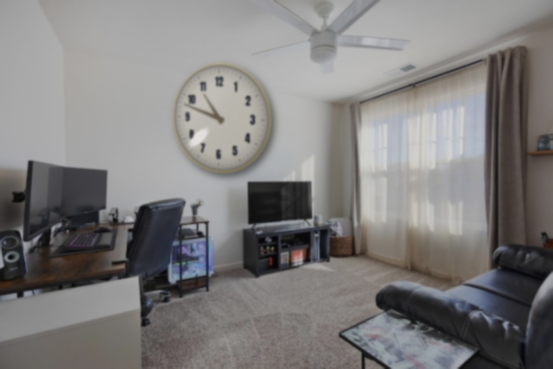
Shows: h=10 m=48
